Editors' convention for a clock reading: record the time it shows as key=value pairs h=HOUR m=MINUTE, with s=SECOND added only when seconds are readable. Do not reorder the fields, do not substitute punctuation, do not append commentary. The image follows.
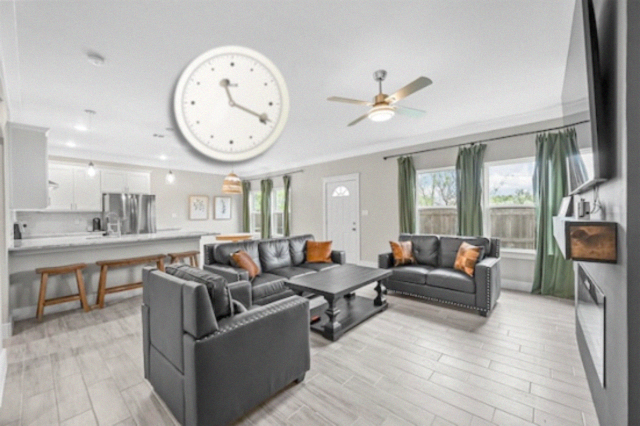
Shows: h=11 m=19
